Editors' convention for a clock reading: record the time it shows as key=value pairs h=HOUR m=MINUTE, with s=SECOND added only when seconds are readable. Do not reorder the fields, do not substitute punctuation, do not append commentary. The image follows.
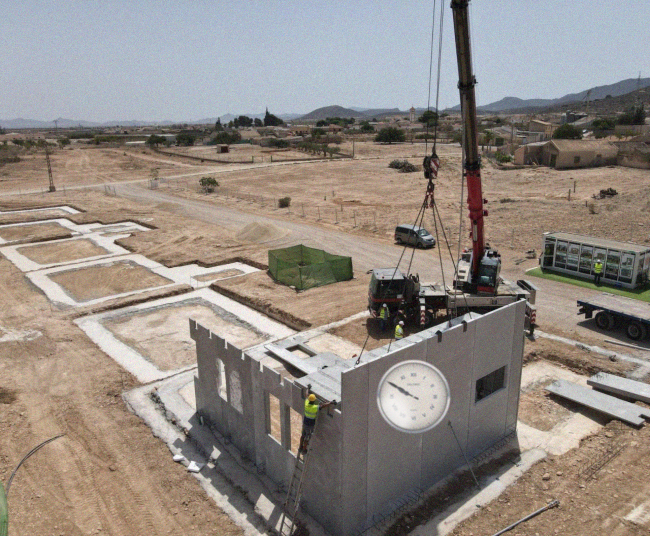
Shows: h=9 m=50
